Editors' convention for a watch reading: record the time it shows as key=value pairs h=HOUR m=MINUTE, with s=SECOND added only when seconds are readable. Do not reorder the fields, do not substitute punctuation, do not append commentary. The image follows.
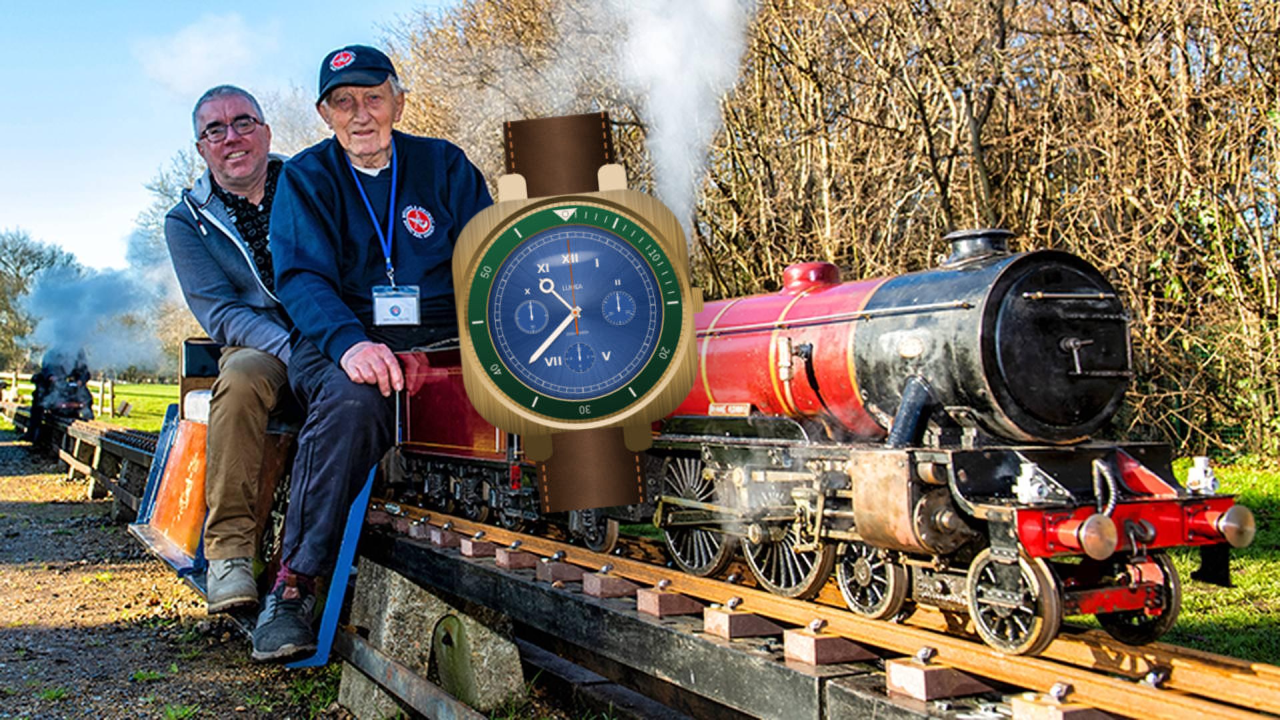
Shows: h=10 m=38
